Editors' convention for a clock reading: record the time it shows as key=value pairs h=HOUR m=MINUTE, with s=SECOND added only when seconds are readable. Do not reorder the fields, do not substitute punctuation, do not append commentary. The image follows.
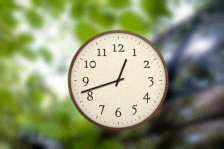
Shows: h=12 m=42
